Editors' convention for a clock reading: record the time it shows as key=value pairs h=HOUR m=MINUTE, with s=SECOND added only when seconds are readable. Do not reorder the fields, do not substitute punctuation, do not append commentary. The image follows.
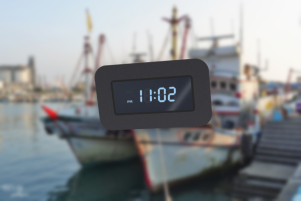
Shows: h=11 m=2
